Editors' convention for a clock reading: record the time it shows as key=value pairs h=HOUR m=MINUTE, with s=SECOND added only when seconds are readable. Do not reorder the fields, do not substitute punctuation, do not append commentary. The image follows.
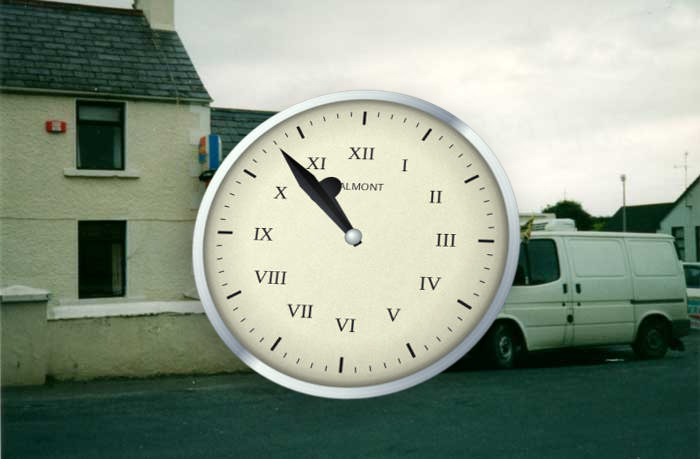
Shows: h=10 m=53
